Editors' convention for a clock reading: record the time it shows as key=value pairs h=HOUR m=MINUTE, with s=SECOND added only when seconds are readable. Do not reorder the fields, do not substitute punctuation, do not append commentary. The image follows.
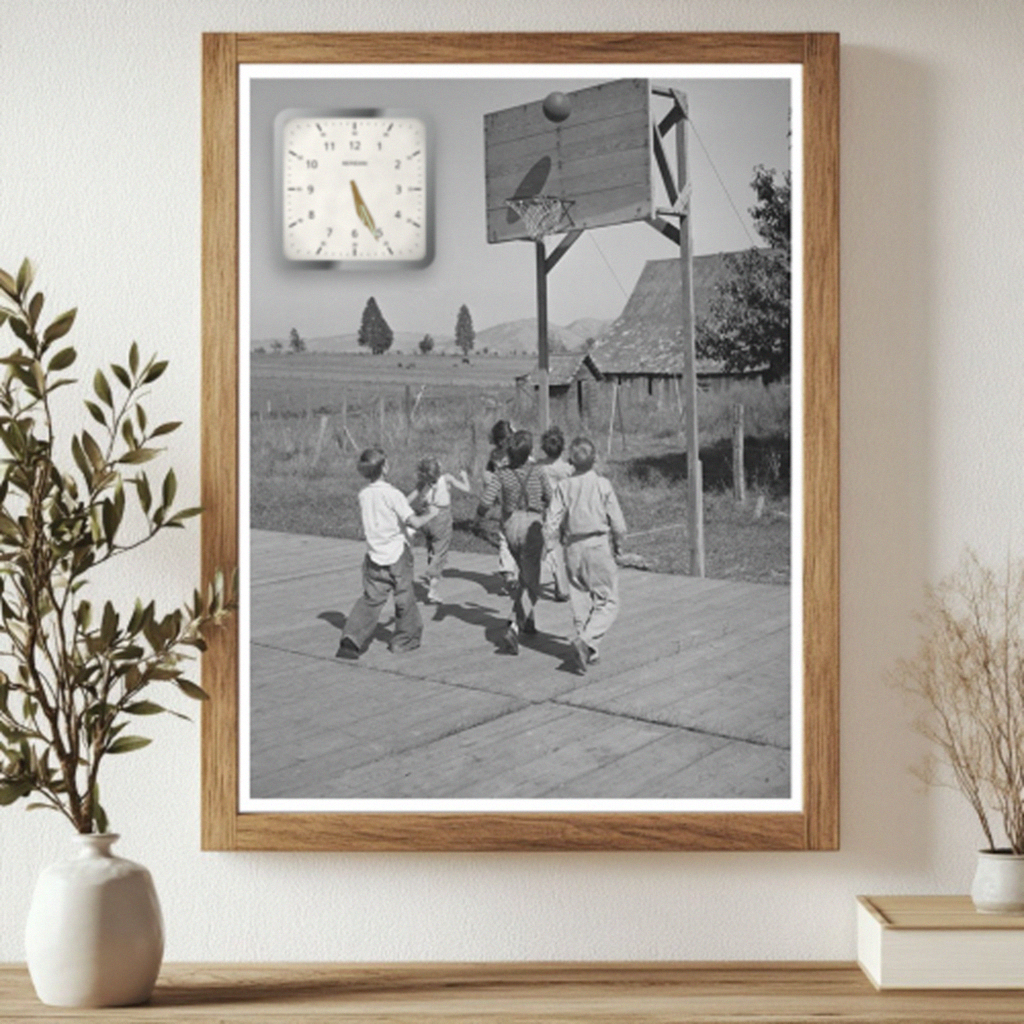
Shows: h=5 m=26
